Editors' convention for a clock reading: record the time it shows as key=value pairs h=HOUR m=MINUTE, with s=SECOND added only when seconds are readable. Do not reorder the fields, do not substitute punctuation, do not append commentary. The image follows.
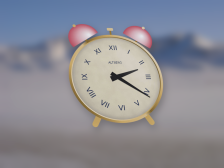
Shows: h=2 m=21
